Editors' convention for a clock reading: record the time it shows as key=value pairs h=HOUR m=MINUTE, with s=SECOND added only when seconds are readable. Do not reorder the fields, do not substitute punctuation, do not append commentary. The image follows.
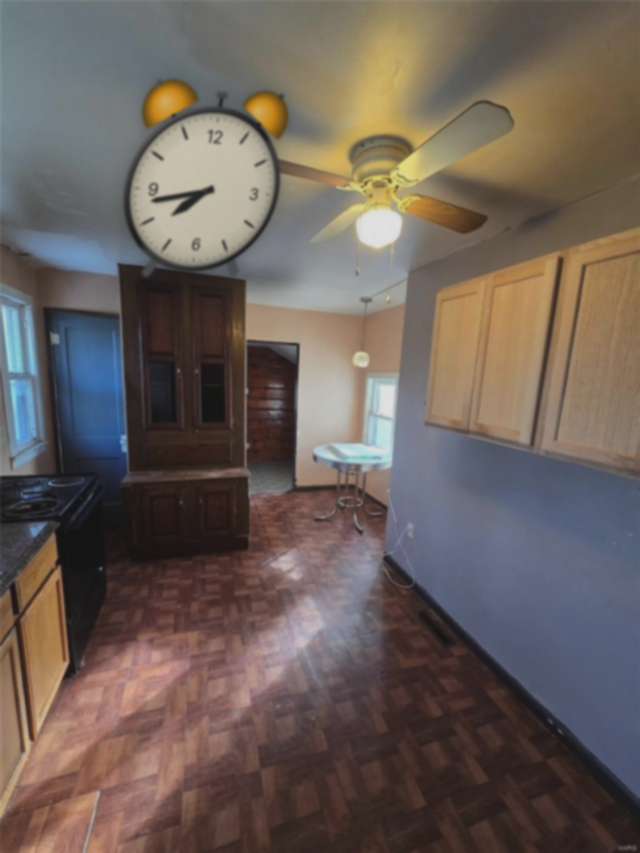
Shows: h=7 m=43
